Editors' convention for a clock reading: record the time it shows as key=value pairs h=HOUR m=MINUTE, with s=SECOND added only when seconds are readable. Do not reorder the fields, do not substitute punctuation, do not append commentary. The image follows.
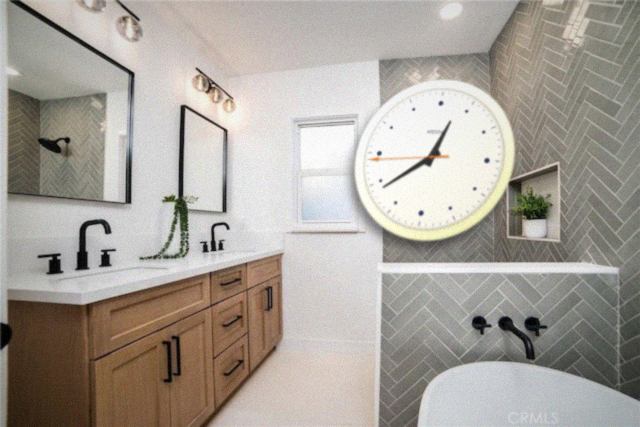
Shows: h=12 m=38 s=44
